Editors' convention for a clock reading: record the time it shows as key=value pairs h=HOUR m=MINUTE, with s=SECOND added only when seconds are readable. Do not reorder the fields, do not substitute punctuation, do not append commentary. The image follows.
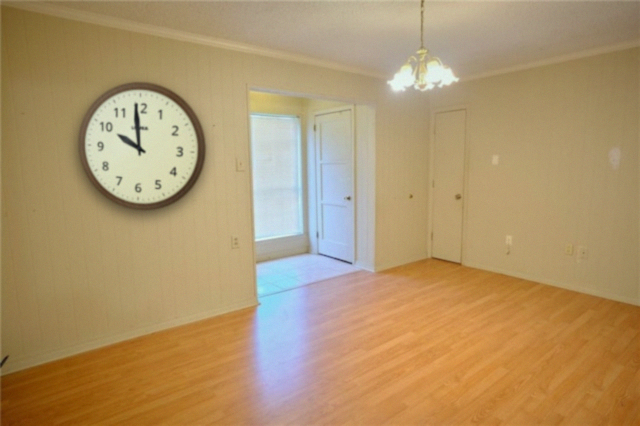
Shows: h=9 m=59
